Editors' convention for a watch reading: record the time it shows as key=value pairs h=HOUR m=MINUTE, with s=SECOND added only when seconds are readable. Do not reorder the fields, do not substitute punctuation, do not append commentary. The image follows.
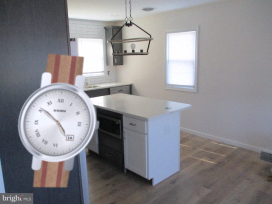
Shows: h=4 m=51
